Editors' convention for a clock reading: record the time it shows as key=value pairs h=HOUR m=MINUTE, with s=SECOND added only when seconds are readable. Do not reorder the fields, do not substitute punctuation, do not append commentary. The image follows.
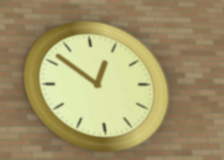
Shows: h=12 m=52
